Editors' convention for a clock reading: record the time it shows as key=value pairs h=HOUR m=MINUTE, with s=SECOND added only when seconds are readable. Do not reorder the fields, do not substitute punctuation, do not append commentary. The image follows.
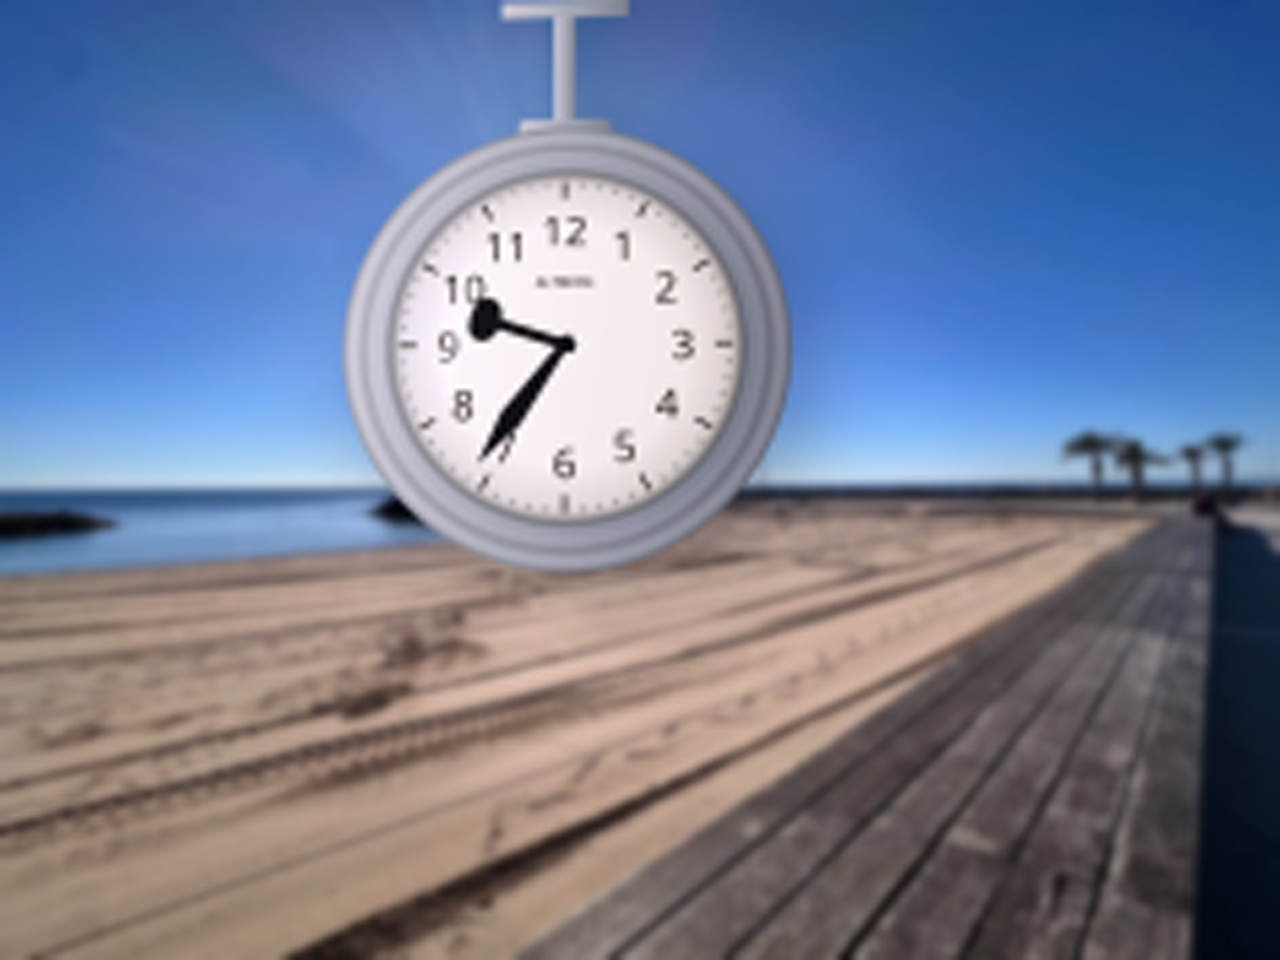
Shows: h=9 m=36
